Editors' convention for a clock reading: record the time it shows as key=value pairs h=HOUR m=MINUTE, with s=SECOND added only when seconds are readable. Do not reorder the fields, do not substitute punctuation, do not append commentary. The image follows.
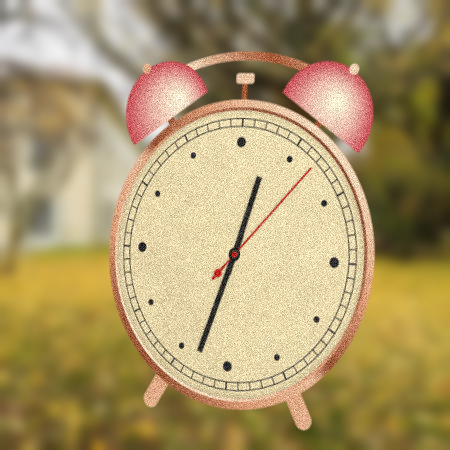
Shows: h=12 m=33 s=7
